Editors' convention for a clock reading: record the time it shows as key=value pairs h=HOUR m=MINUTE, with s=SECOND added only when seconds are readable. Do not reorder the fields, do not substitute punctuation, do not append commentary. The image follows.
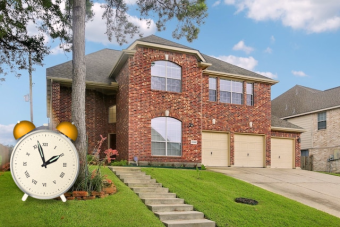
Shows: h=1 m=57
